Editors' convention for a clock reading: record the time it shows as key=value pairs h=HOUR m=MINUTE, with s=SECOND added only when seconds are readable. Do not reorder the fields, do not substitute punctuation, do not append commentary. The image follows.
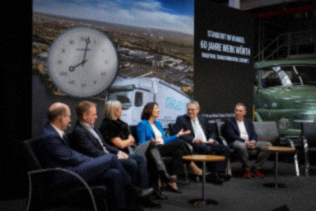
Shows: h=8 m=2
